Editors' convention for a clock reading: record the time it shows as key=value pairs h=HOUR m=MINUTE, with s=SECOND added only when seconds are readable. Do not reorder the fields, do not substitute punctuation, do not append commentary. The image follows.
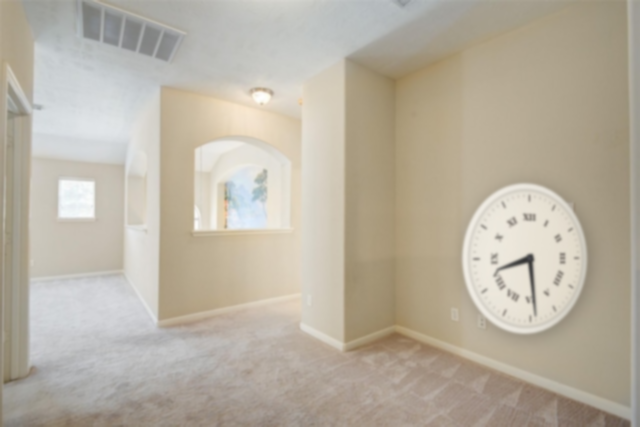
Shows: h=8 m=29
